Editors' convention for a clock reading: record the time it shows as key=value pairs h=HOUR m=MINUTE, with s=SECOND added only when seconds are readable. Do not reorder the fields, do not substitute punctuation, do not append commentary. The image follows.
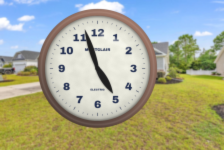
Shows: h=4 m=57
